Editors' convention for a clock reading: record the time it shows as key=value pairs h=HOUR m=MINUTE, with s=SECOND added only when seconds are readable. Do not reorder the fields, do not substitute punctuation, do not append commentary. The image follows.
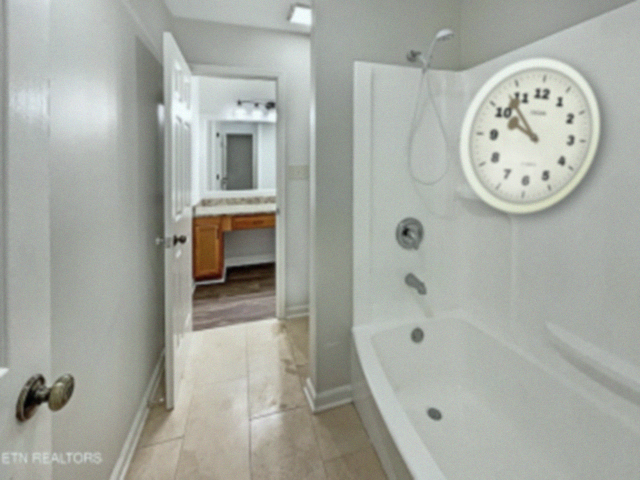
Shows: h=9 m=53
